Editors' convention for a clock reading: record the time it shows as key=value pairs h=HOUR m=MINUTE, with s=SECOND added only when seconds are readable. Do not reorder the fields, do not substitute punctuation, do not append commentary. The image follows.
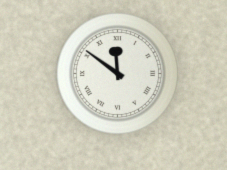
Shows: h=11 m=51
